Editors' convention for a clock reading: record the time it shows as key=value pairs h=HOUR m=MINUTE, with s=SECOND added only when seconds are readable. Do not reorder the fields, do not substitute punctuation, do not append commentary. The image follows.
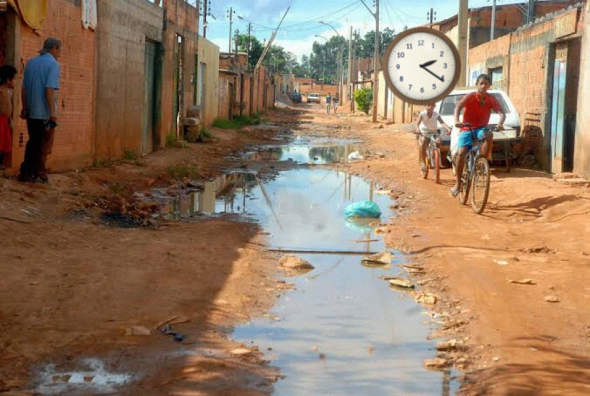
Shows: h=2 m=21
